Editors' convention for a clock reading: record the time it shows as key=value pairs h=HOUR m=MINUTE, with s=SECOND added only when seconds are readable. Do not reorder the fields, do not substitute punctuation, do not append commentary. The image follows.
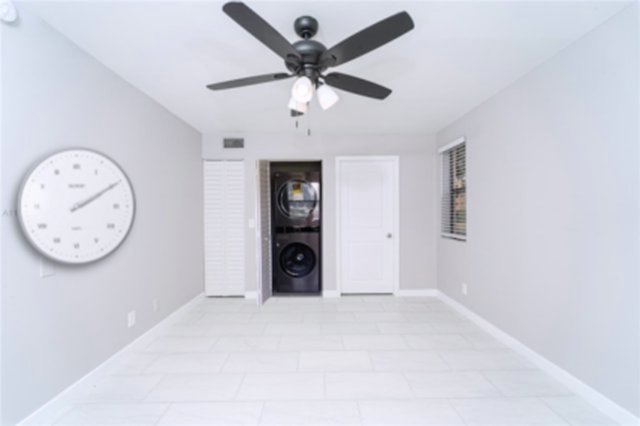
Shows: h=2 m=10
